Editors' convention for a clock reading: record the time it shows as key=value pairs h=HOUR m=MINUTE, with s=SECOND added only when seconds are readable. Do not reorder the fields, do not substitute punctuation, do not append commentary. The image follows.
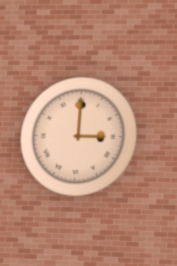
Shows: h=3 m=0
